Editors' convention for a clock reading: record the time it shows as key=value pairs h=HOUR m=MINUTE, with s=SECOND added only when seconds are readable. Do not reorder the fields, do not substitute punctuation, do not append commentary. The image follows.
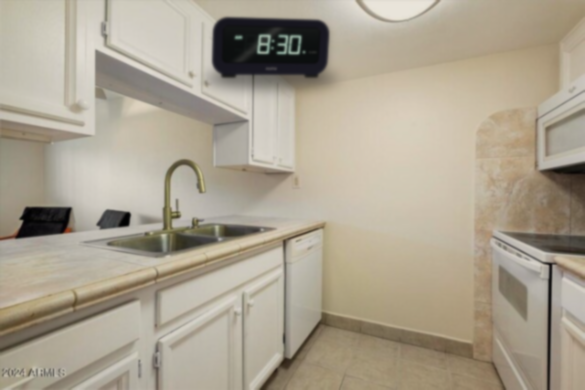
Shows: h=8 m=30
